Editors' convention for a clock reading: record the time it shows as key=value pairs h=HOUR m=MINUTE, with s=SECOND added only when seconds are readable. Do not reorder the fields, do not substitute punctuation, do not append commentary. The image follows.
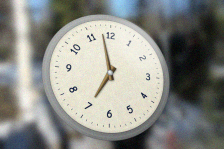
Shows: h=6 m=58
